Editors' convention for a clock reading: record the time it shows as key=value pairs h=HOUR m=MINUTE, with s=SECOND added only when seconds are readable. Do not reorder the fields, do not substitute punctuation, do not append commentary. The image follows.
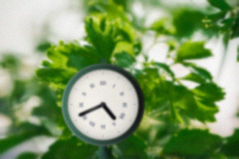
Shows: h=4 m=41
